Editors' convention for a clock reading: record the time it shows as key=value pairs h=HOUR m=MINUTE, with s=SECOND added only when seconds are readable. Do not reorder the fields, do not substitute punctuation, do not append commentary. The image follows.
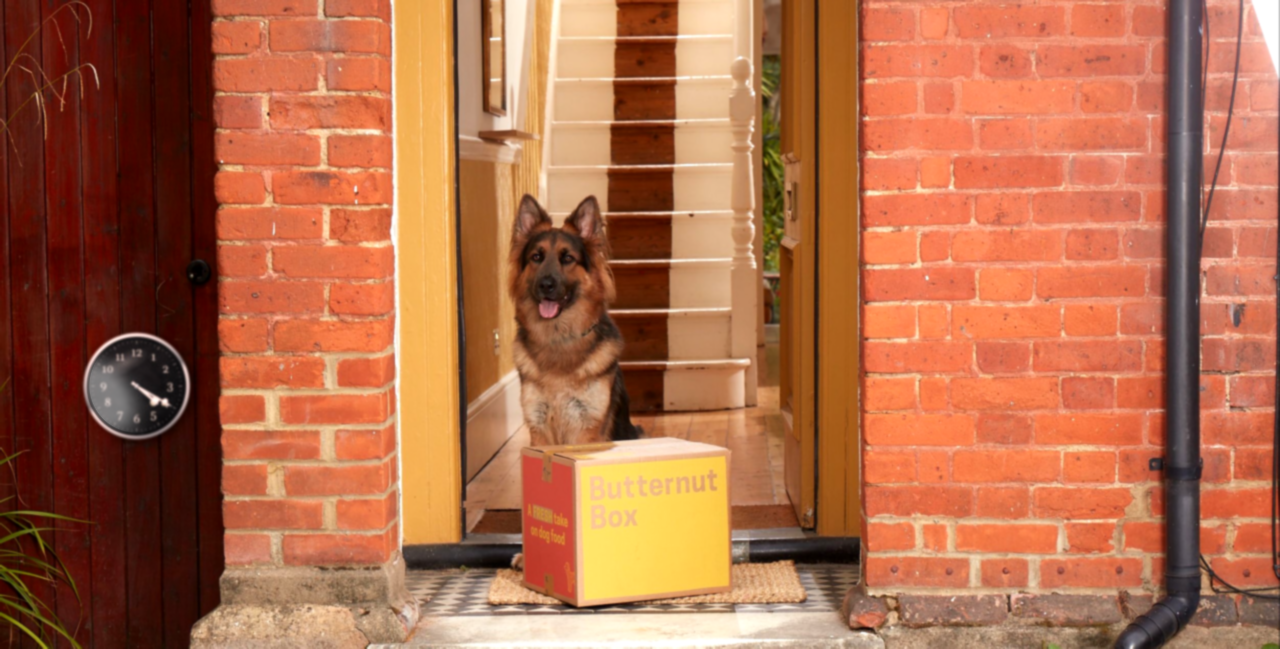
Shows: h=4 m=20
